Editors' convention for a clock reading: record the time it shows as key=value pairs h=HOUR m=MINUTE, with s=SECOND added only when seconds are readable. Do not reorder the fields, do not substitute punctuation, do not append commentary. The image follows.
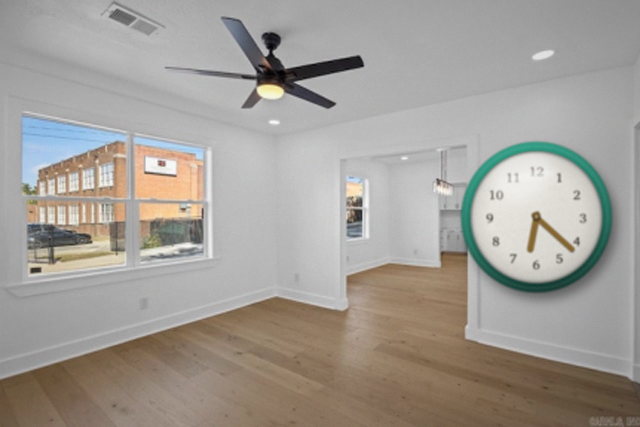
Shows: h=6 m=22
